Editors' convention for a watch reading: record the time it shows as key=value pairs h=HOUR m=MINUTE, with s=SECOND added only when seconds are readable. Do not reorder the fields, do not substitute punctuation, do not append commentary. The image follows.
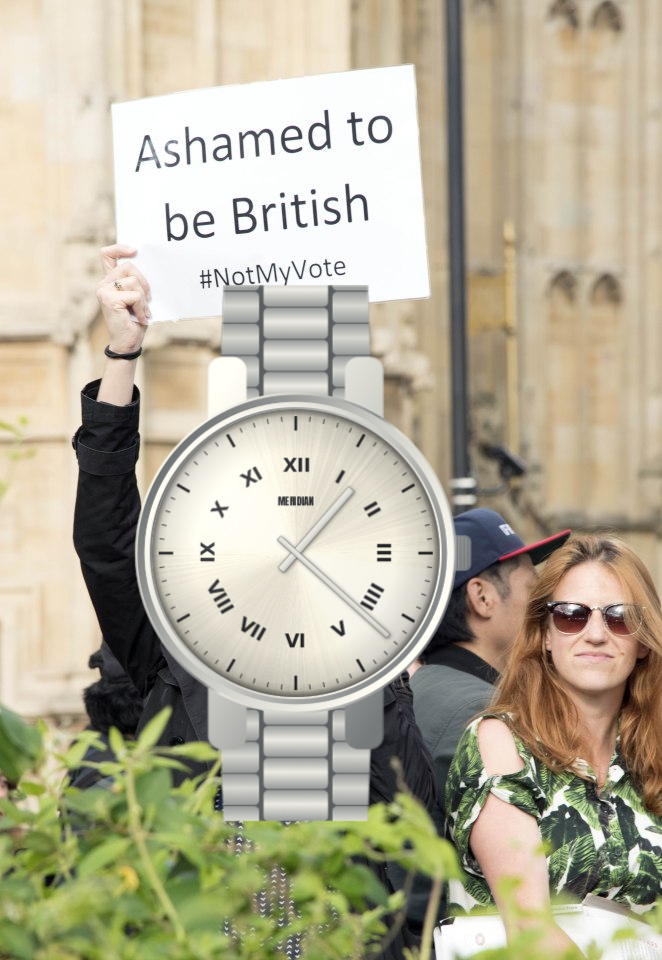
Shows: h=1 m=22
